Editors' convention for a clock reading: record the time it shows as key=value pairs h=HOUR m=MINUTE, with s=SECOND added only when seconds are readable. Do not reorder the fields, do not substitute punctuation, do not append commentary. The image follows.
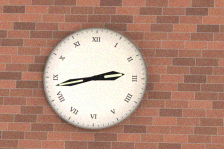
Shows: h=2 m=43
